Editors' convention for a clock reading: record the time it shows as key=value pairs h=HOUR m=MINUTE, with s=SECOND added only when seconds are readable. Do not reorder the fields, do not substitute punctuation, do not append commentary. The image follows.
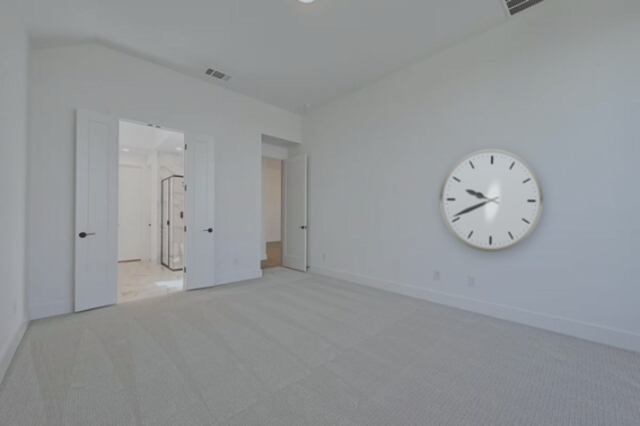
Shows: h=9 m=41
